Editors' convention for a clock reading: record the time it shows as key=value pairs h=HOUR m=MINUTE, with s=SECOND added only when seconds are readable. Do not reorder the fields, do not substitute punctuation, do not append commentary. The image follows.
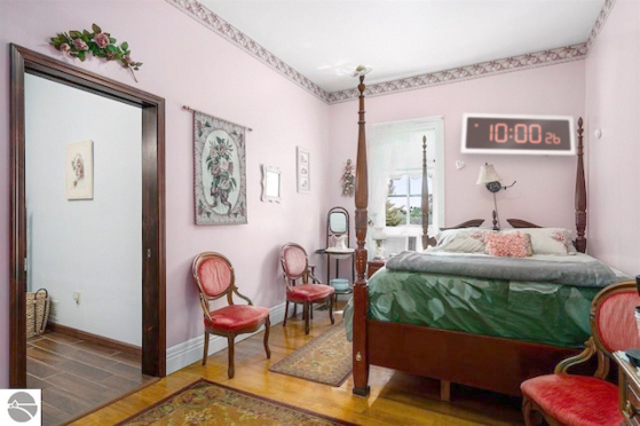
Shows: h=10 m=0 s=26
